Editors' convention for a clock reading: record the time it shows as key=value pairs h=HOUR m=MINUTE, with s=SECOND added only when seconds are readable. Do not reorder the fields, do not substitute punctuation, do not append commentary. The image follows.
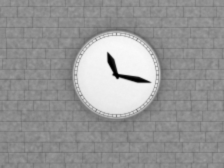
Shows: h=11 m=17
